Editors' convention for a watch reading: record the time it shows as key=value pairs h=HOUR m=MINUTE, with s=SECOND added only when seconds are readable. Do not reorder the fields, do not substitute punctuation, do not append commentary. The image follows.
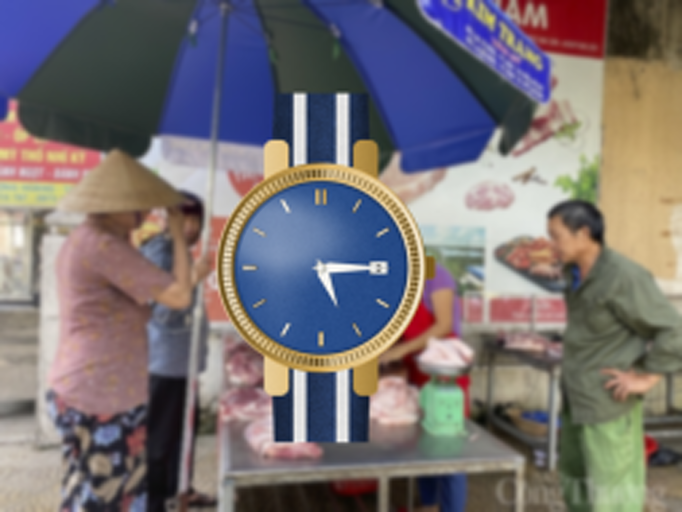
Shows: h=5 m=15
